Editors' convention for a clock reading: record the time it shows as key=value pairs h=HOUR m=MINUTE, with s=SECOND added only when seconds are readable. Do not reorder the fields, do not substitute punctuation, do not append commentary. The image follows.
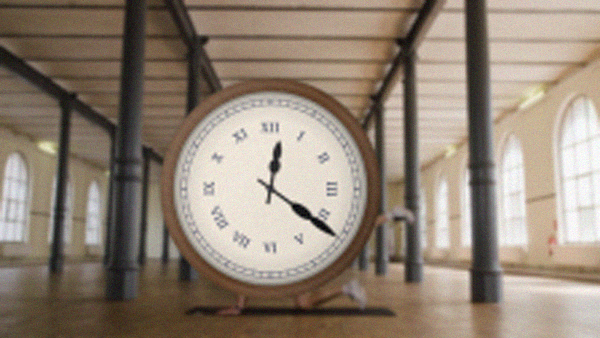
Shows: h=12 m=21
